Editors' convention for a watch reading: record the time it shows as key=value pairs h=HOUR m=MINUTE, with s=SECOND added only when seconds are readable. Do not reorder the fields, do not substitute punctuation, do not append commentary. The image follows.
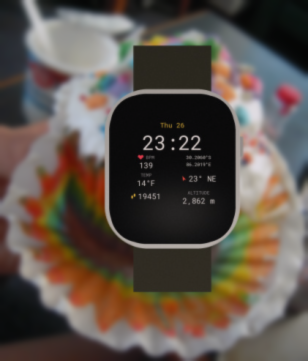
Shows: h=23 m=22
